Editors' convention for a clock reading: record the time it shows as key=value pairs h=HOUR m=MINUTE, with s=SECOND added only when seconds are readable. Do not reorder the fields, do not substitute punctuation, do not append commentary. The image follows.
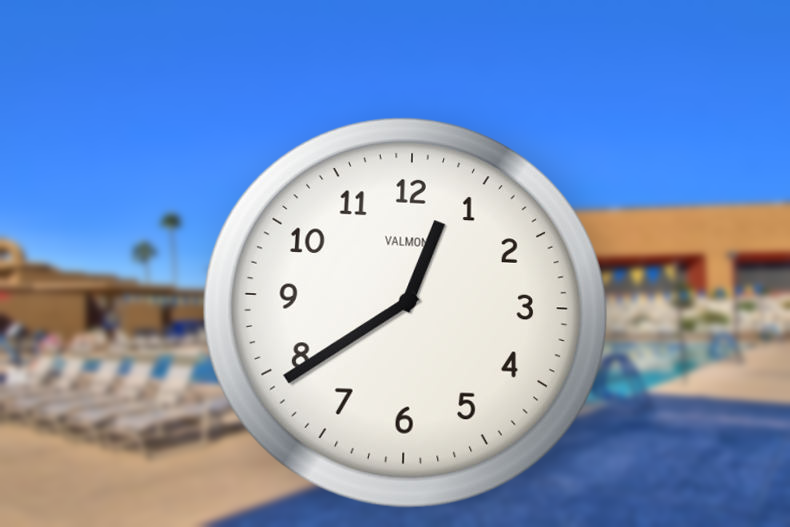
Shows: h=12 m=39
